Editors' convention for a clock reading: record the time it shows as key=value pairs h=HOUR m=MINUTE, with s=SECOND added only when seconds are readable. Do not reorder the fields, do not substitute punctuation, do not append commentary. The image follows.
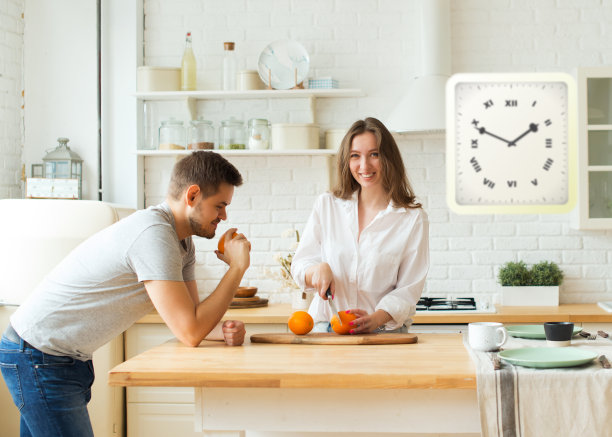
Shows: h=1 m=49
